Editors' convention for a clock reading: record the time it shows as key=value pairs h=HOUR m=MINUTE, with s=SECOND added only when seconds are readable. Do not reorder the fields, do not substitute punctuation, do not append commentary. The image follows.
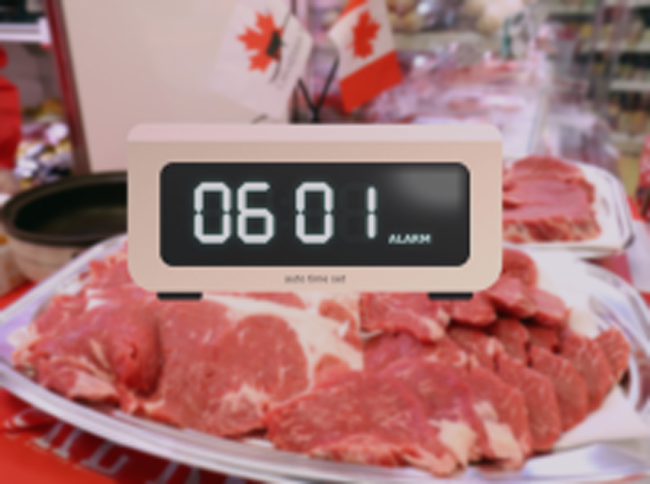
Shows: h=6 m=1
